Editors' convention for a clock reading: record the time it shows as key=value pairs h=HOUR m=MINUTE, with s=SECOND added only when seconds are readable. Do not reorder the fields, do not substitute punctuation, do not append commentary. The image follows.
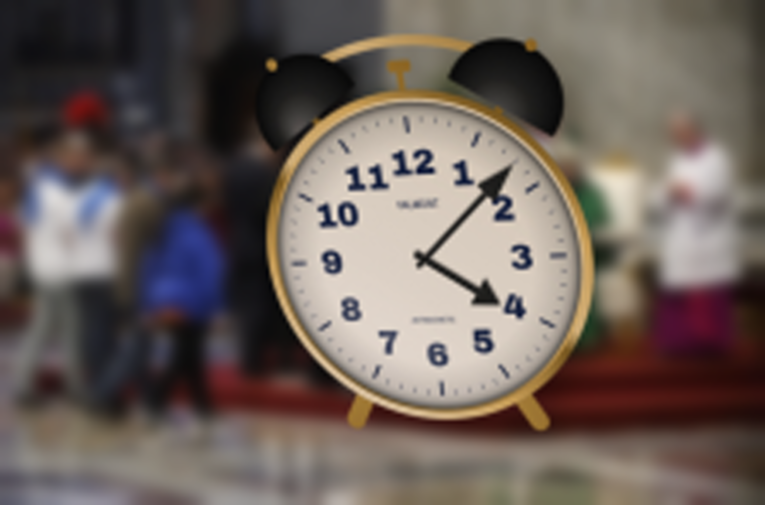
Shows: h=4 m=8
